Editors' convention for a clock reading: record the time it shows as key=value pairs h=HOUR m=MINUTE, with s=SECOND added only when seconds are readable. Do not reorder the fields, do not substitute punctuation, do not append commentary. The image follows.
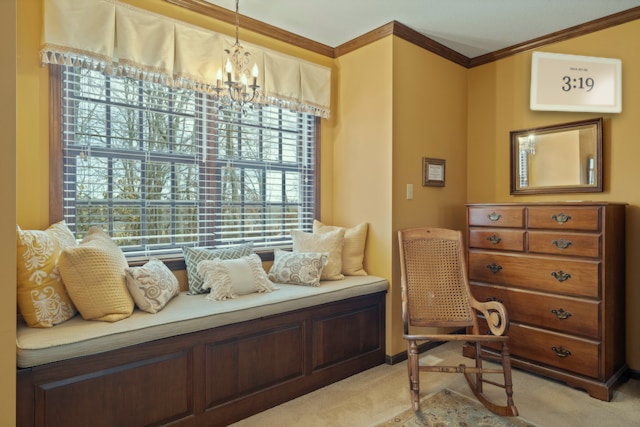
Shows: h=3 m=19
